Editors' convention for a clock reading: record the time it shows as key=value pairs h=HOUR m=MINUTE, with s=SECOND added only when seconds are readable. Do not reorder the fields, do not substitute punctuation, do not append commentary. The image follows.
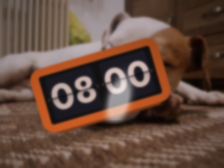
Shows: h=8 m=0
